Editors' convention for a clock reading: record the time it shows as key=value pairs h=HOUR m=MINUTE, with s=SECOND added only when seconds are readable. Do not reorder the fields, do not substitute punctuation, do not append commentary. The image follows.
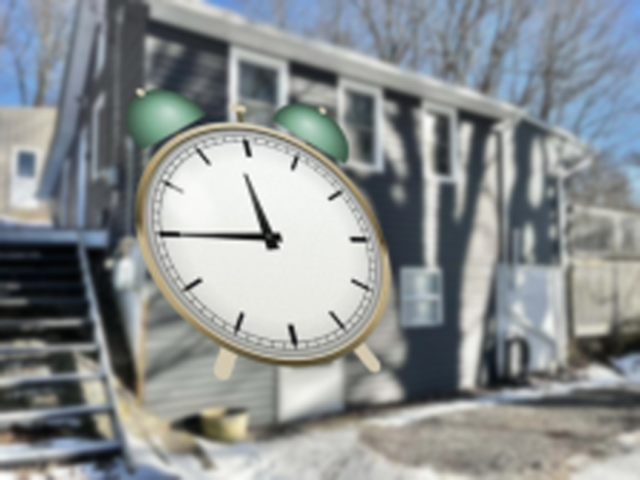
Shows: h=11 m=45
